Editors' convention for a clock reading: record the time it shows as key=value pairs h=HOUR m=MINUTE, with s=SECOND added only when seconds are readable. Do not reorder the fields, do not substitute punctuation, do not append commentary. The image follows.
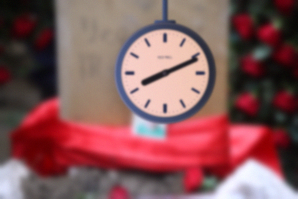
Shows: h=8 m=11
